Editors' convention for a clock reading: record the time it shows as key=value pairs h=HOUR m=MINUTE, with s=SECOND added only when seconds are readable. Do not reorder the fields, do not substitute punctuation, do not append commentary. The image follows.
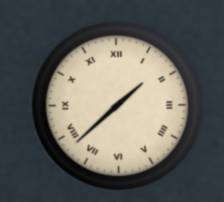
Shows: h=1 m=38
